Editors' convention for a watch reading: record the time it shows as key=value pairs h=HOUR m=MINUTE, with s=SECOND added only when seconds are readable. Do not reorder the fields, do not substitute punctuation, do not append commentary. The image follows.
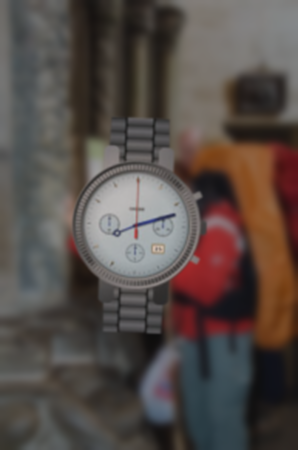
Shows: h=8 m=12
